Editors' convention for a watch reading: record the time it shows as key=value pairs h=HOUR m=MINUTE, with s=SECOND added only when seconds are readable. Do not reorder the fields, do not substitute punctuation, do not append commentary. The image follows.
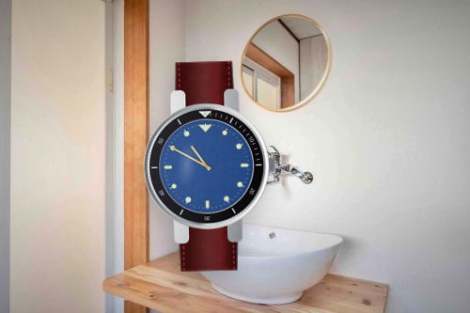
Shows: h=10 m=50
